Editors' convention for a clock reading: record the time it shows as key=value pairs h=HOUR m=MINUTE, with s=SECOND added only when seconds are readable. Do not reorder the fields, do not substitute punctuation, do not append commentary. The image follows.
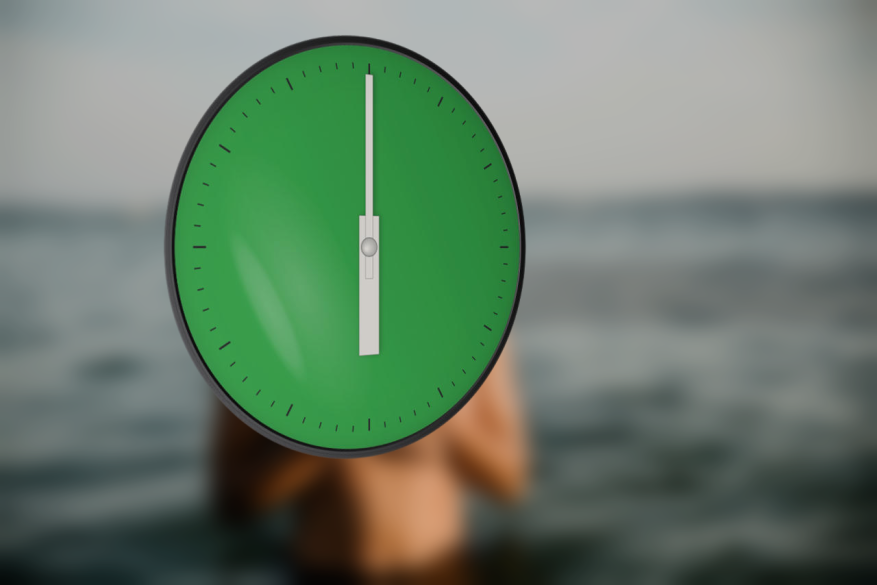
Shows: h=6 m=0
